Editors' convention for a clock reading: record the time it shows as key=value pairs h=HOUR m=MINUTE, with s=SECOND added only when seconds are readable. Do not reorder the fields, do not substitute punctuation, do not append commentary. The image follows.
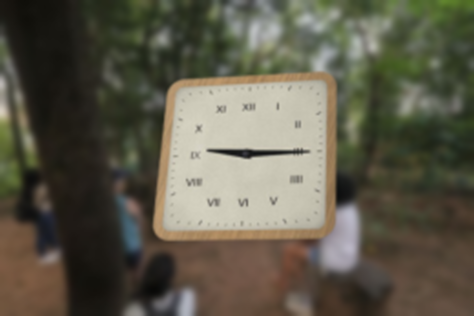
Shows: h=9 m=15
